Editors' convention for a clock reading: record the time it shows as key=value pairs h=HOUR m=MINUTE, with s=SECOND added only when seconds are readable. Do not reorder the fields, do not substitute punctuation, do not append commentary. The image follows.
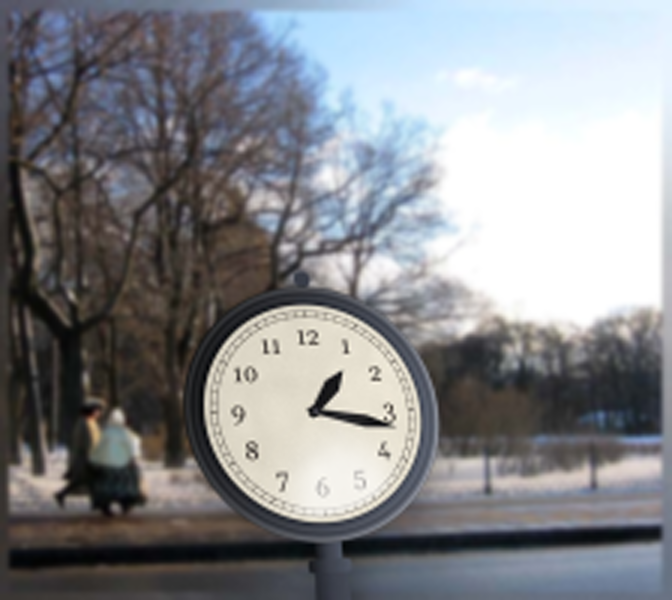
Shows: h=1 m=17
